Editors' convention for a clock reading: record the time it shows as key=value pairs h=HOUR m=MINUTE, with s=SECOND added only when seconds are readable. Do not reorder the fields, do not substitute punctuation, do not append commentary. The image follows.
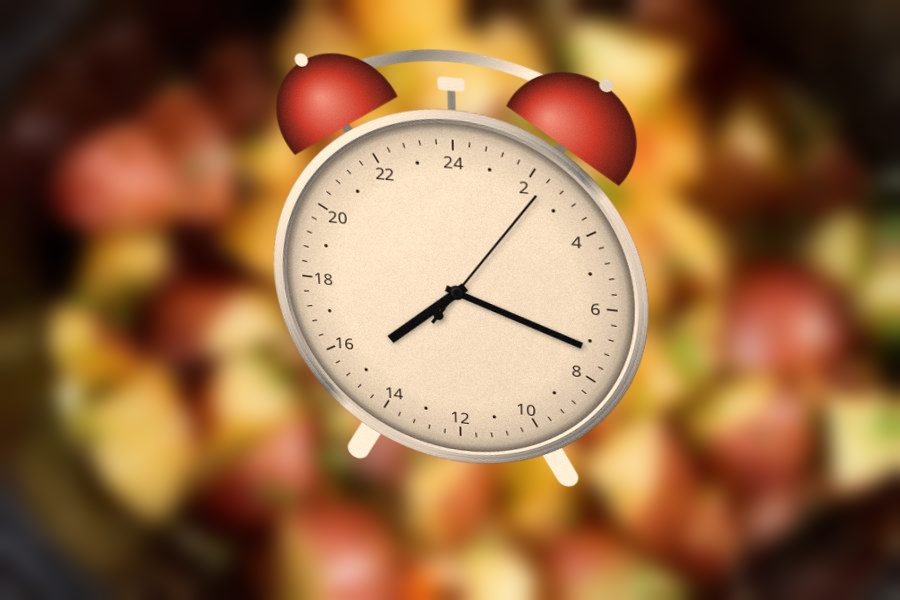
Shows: h=15 m=18 s=6
